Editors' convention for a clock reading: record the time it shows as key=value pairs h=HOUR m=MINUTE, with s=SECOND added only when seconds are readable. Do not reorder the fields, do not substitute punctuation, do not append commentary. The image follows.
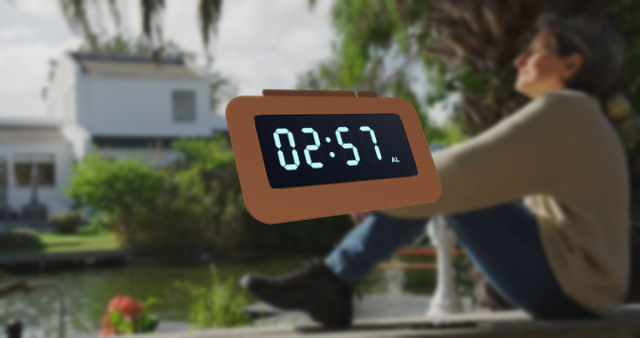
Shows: h=2 m=57
